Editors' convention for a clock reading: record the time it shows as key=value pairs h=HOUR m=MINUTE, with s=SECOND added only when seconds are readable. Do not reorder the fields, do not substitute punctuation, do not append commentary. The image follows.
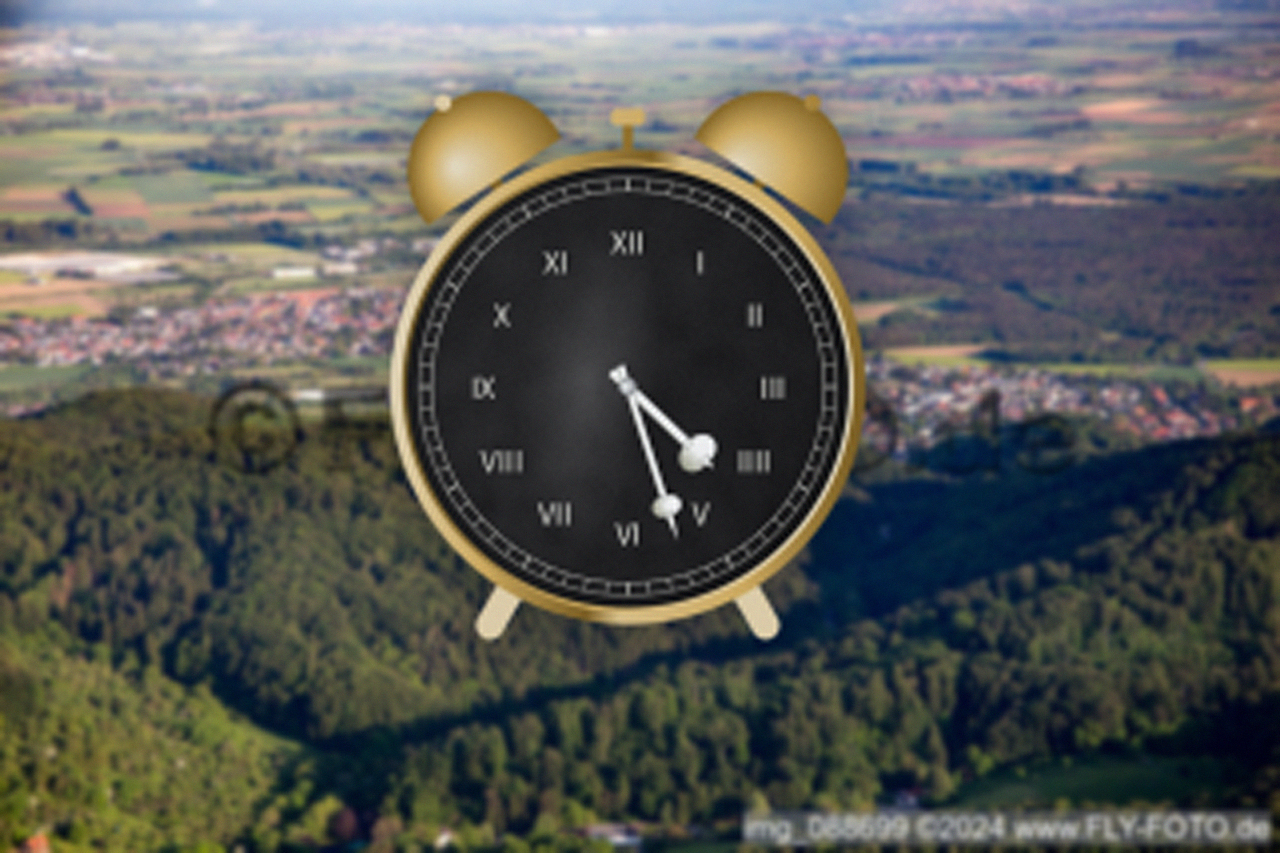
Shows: h=4 m=27
